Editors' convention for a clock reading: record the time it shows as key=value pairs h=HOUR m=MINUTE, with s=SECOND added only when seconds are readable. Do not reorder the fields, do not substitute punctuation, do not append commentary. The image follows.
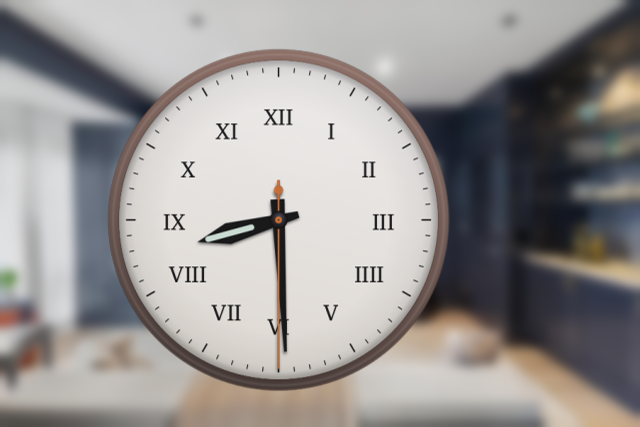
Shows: h=8 m=29 s=30
